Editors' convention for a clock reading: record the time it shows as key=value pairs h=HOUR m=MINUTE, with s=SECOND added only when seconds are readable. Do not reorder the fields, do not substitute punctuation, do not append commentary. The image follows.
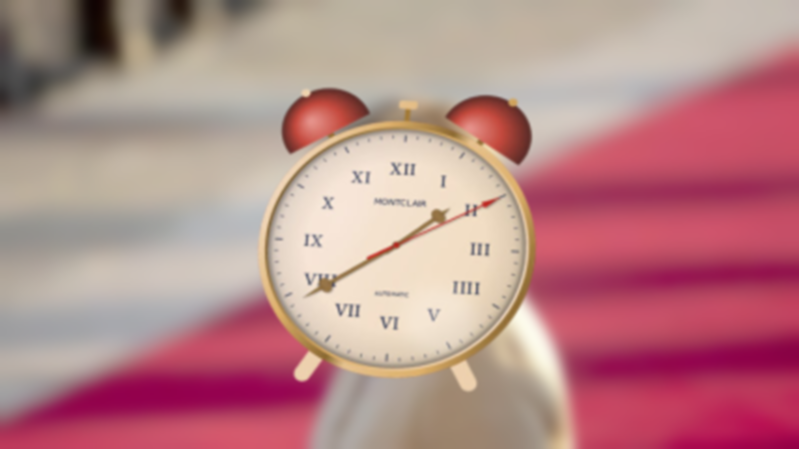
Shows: h=1 m=39 s=10
